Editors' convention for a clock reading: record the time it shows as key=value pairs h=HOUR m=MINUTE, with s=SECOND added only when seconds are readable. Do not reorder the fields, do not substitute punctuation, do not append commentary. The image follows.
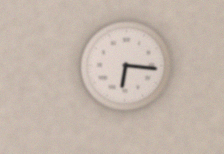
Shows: h=6 m=16
